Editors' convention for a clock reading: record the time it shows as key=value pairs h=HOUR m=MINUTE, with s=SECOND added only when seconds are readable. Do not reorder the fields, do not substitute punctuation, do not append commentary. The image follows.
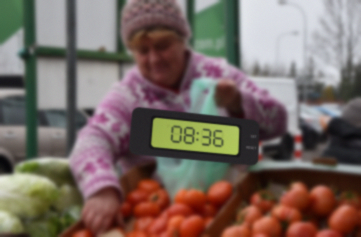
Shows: h=8 m=36
